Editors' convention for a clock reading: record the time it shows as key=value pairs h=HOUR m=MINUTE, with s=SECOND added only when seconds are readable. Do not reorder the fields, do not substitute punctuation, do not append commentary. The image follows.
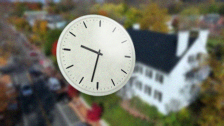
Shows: h=9 m=32
